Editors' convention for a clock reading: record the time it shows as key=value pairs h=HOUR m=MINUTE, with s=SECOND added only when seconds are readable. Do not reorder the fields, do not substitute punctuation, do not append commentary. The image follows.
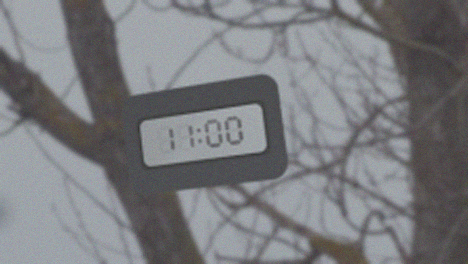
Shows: h=11 m=0
